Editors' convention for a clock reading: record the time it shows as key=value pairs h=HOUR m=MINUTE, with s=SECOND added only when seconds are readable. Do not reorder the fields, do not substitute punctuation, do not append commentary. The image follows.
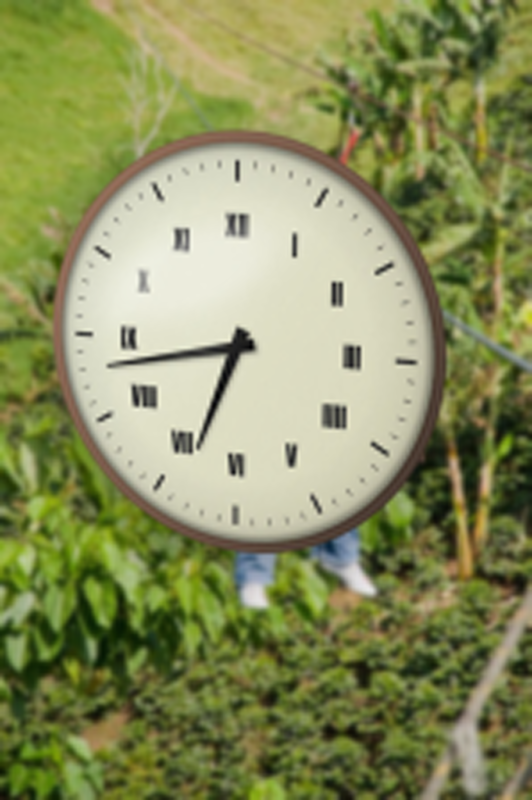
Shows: h=6 m=43
